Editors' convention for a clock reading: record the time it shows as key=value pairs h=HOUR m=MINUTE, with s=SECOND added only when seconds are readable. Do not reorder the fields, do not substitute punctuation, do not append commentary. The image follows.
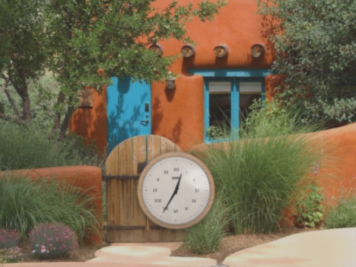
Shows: h=12 m=35
